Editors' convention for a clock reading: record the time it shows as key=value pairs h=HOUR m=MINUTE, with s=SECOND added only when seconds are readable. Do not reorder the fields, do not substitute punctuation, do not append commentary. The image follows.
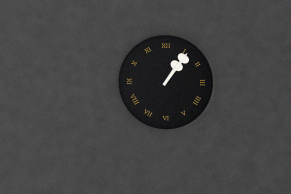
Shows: h=1 m=6
